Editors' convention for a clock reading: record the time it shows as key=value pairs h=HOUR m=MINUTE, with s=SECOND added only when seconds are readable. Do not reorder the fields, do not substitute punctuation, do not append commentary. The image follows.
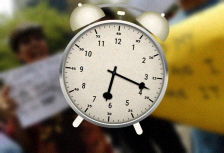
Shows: h=6 m=18
